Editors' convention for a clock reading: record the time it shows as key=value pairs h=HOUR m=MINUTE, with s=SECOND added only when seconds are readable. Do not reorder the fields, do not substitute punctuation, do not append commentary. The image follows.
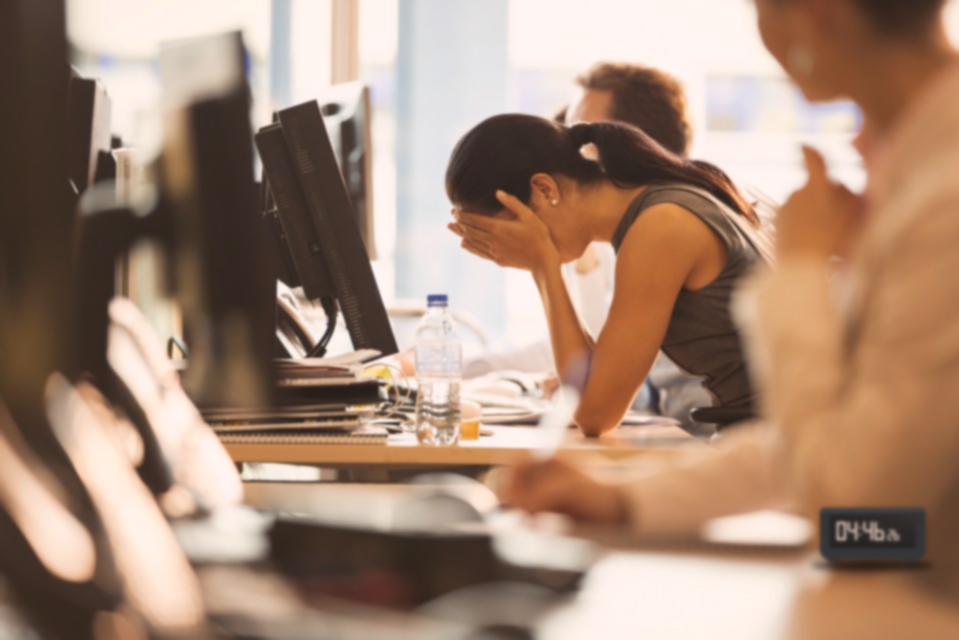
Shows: h=4 m=46
